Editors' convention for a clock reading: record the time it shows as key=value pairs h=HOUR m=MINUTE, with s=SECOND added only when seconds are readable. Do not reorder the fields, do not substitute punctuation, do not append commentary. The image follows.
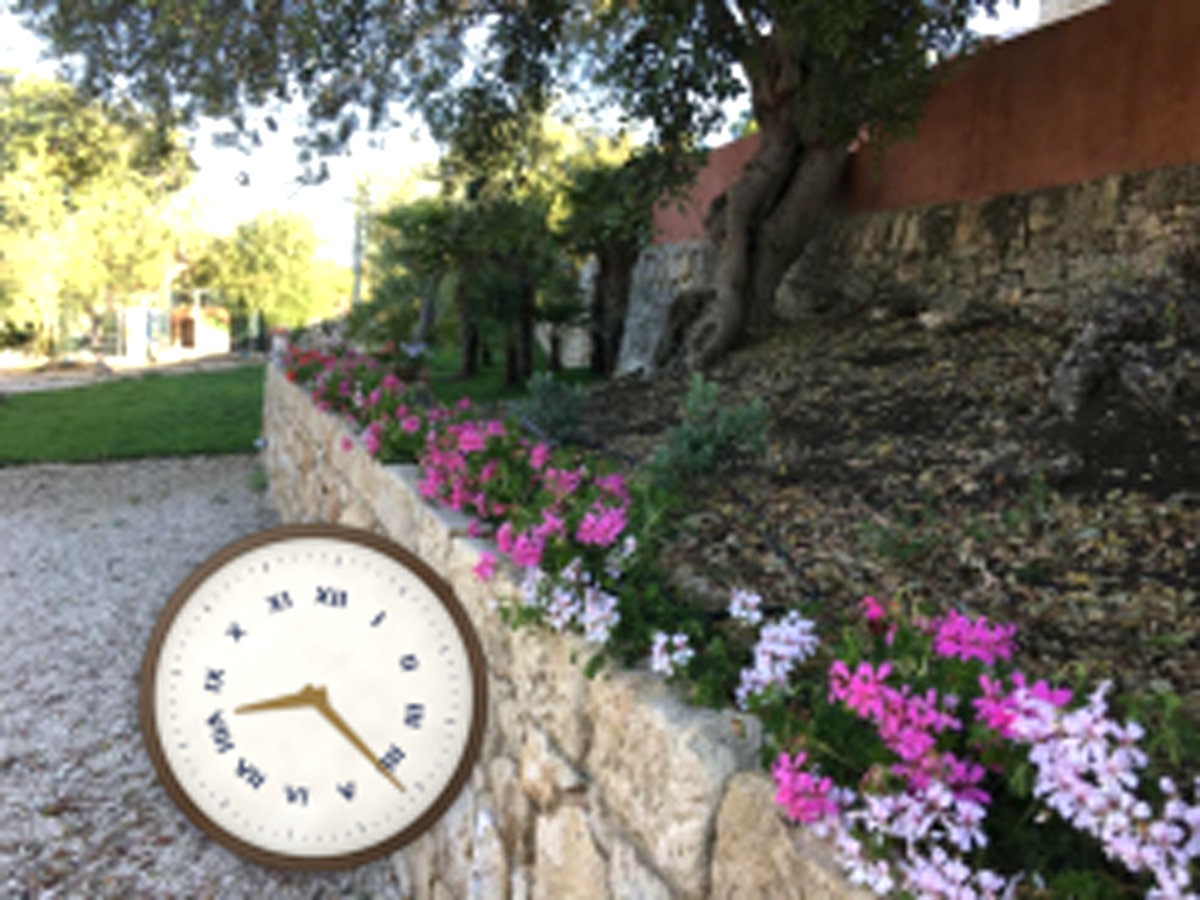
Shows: h=8 m=21
